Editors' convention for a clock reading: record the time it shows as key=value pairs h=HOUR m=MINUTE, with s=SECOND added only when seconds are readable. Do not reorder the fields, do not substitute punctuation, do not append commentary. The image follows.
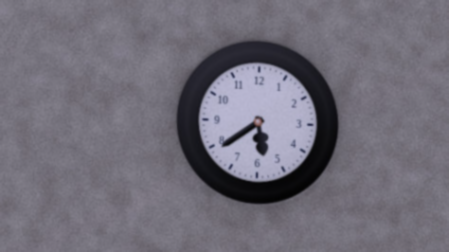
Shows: h=5 m=39
